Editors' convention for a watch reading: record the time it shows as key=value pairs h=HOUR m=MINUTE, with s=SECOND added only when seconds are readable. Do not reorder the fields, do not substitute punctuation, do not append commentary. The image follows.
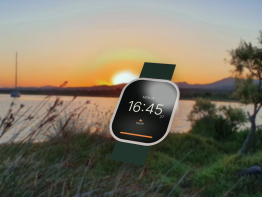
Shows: h=16 m=45
